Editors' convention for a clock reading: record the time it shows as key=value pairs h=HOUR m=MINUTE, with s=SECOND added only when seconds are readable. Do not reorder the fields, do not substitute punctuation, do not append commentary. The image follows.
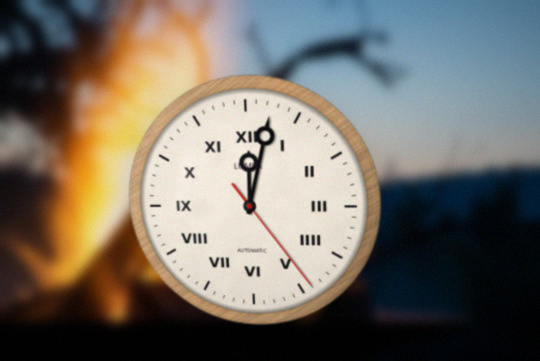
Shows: h=12 m=2 s=24
